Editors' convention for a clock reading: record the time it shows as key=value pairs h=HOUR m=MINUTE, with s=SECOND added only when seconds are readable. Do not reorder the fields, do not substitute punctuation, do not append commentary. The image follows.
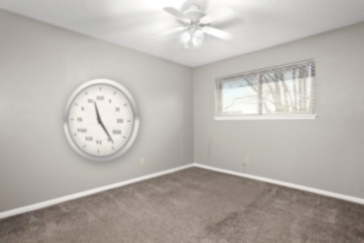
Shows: h=11 m=24
